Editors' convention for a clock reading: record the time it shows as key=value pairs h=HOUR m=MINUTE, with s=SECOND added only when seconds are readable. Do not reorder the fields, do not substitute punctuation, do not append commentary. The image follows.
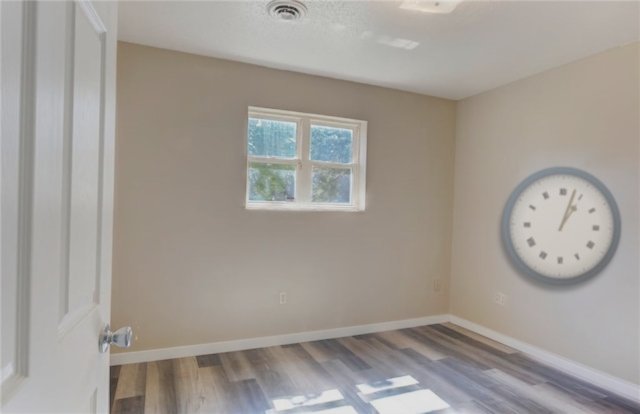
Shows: h=1 m=3
